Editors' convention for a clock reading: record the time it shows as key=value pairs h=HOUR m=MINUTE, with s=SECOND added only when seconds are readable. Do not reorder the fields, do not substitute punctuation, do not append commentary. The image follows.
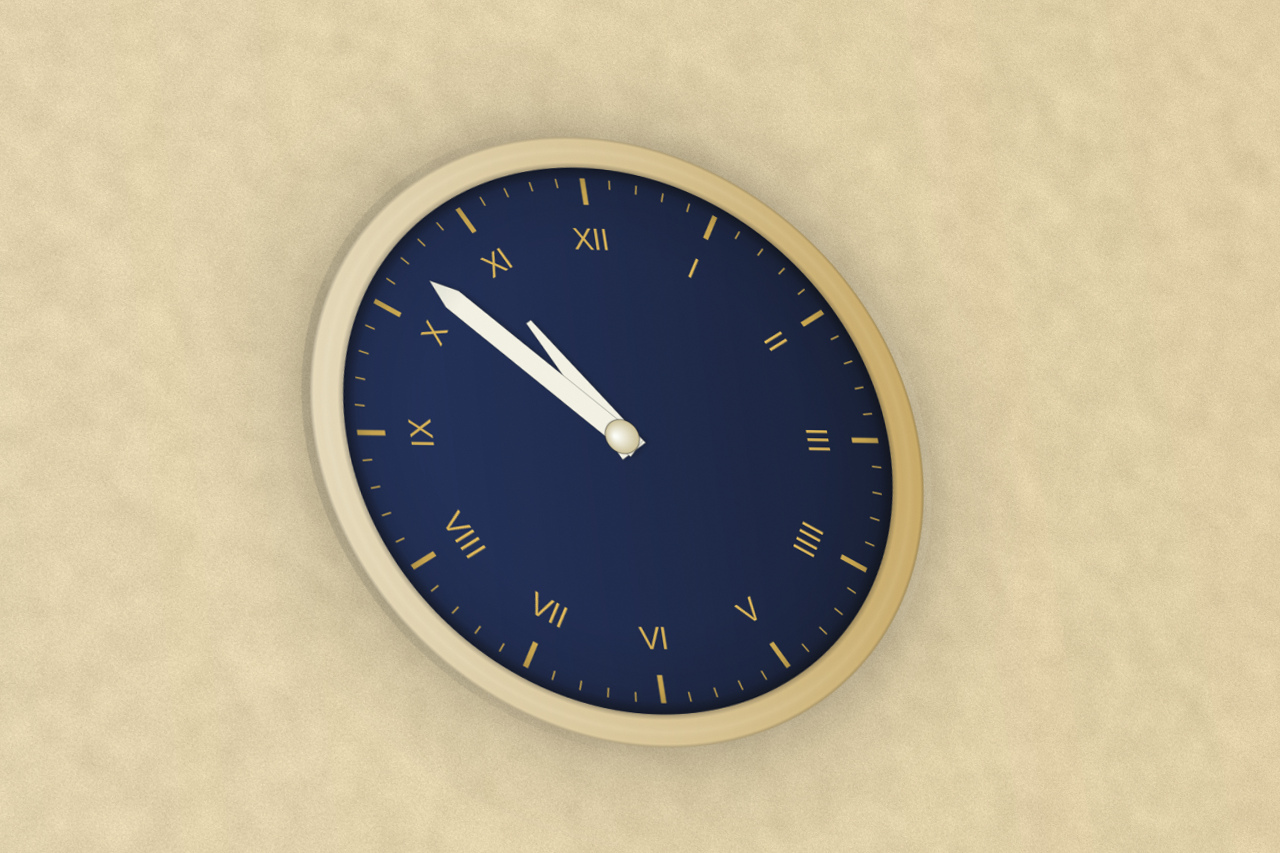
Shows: h=10 m=52
